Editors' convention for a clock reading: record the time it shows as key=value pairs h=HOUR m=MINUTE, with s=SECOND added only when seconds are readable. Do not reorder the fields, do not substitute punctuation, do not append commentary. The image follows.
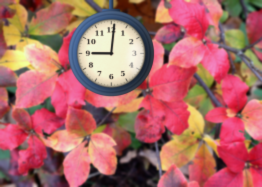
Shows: h=9 m=1
